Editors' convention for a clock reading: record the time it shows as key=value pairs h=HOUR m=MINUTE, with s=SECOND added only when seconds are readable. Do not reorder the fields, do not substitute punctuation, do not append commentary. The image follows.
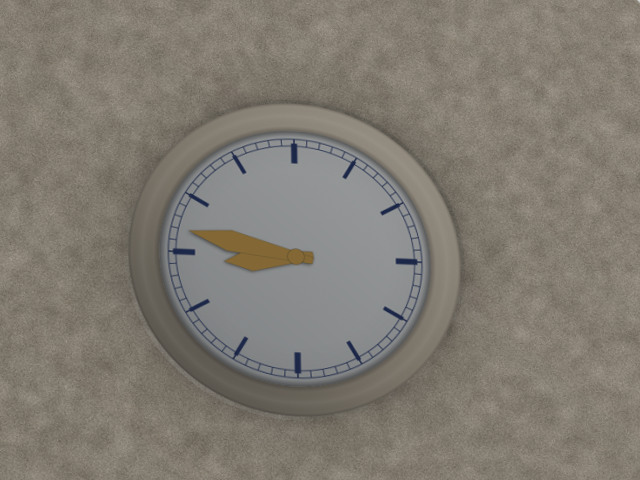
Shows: h=8 m=47
